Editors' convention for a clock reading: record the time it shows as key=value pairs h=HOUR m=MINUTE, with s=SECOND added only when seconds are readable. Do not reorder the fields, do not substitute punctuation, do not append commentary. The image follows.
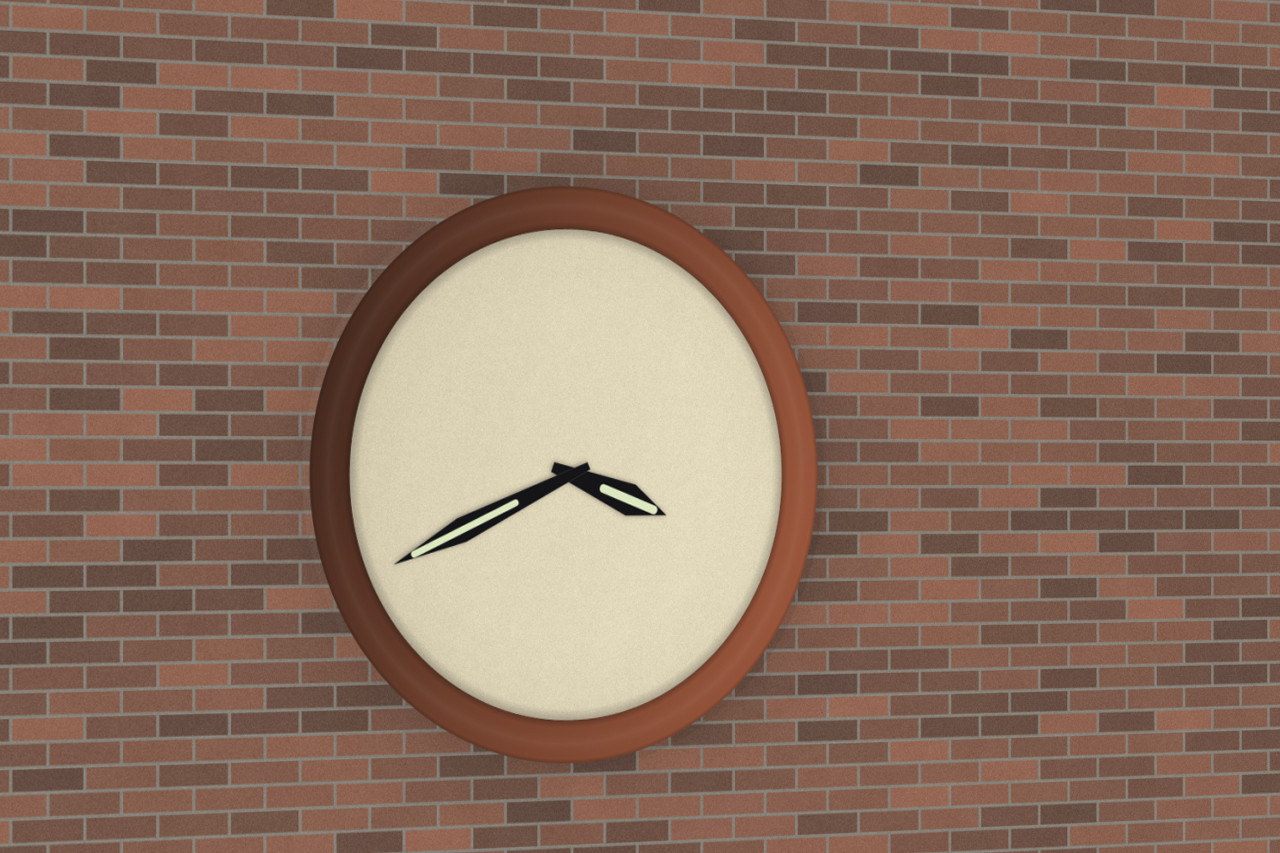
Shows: h=3 m=41
